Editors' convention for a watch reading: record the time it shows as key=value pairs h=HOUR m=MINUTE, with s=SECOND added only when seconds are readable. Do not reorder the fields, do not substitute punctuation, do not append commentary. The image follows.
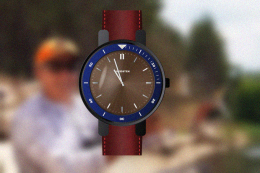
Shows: h=10 m=57
